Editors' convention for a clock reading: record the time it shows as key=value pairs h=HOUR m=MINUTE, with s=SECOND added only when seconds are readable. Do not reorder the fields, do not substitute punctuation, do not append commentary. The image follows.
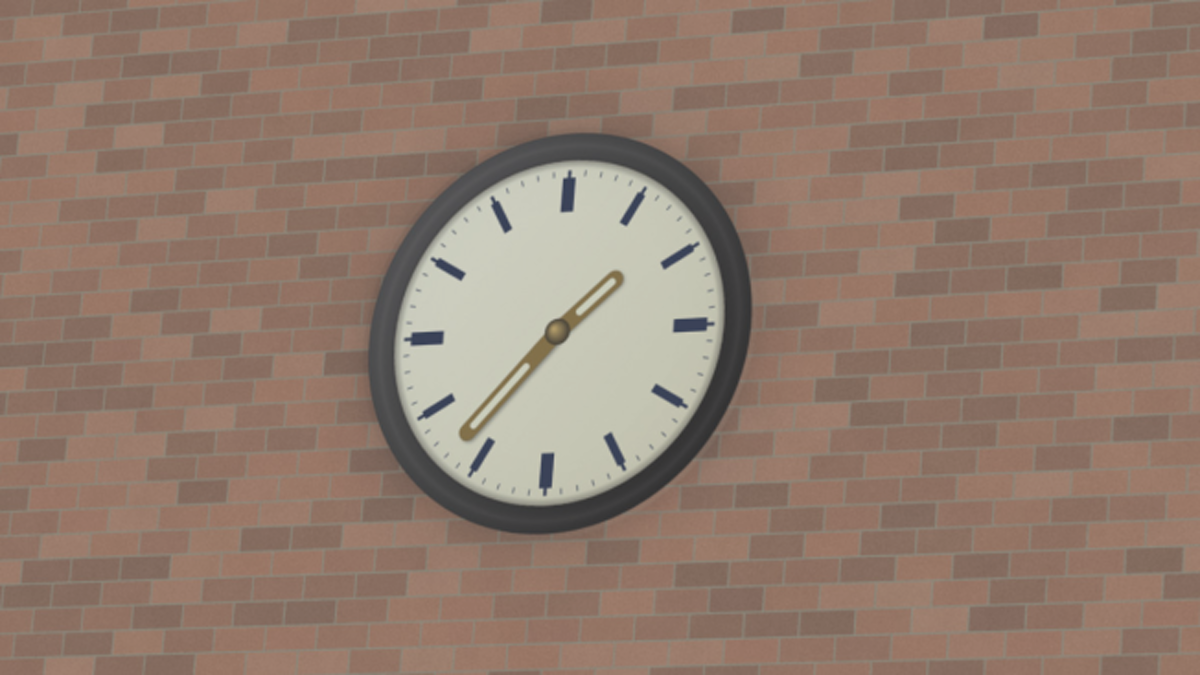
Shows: h=1 m=37
